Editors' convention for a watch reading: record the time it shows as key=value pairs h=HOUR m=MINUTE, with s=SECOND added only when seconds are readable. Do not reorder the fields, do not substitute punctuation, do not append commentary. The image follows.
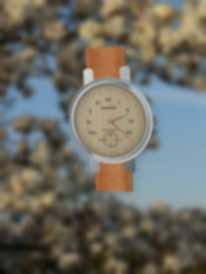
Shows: h=2 m=22
